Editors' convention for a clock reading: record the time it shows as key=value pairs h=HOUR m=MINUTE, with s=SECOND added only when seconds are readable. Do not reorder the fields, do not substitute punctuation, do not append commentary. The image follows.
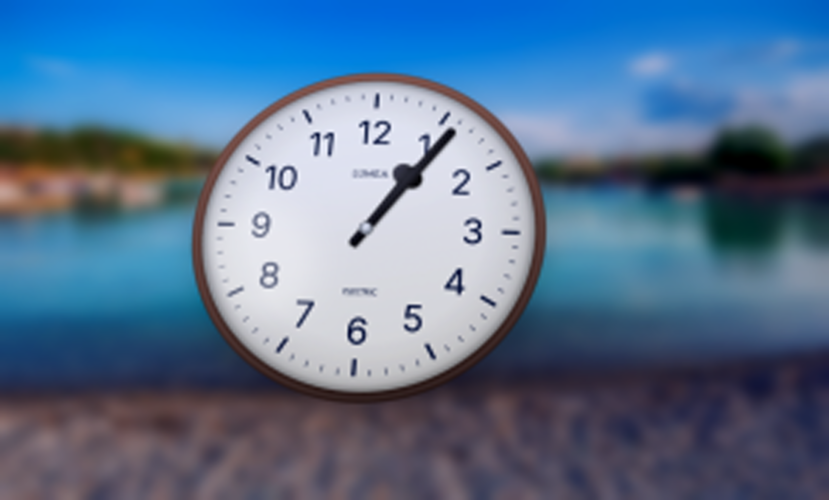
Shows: h=1 m=6
